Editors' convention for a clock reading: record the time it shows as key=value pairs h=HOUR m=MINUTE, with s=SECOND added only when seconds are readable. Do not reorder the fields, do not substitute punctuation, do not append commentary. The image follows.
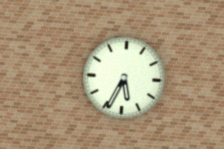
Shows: h=5 m=34
